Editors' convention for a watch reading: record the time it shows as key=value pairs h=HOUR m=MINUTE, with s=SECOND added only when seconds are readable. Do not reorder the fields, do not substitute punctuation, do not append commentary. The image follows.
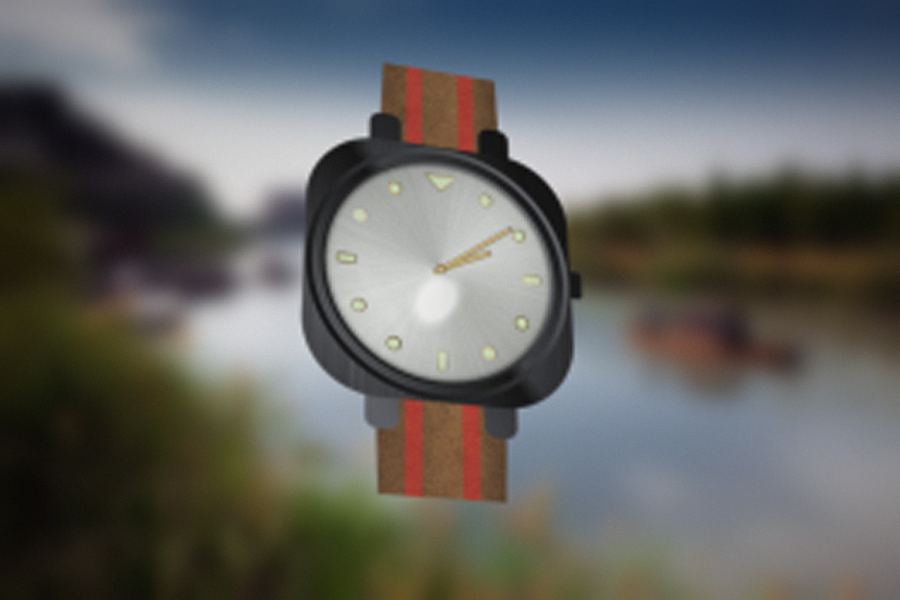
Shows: h=2 m=9
